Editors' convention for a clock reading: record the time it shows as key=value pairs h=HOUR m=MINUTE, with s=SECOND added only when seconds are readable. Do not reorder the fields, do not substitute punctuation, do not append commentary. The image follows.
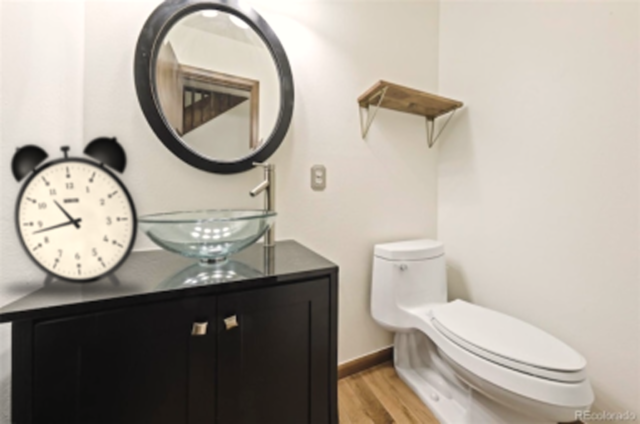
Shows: h=10 m=43
